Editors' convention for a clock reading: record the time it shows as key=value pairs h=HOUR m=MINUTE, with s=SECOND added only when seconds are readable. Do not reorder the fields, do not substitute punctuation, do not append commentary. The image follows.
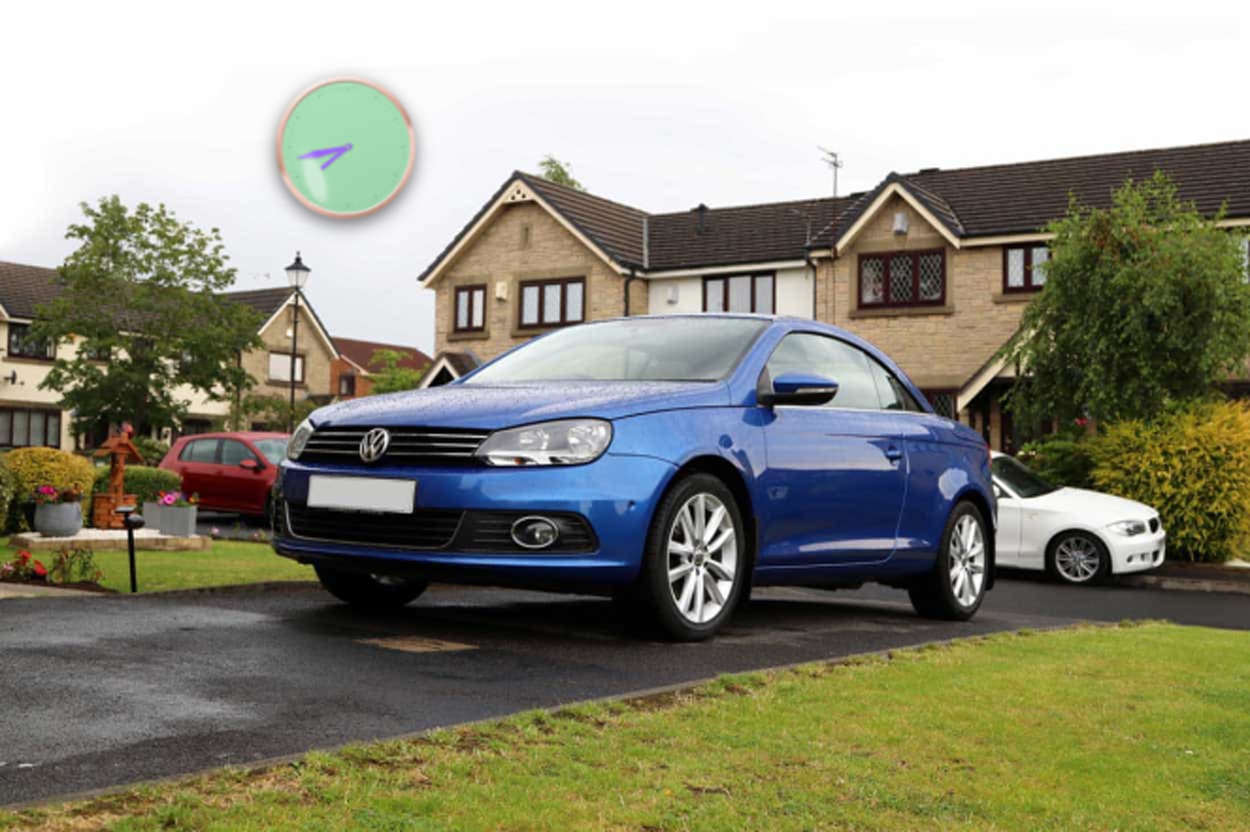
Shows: h=7 m=43
